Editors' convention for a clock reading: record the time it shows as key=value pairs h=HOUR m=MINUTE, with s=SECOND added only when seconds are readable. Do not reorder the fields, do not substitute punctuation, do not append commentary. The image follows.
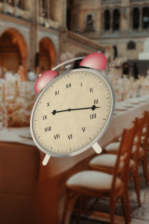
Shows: h=9 m=17
